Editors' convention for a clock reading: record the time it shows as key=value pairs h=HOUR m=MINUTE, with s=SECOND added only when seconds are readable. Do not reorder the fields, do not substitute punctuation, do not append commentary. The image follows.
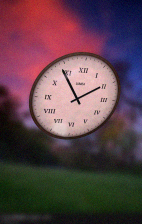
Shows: h=1 m=54
